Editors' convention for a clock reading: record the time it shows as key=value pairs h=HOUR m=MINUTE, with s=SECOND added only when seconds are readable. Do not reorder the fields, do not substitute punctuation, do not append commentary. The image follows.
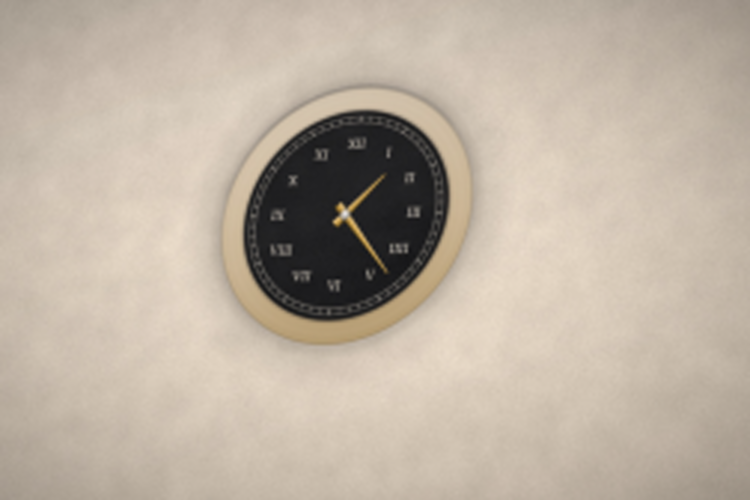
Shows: h=1 m=23
